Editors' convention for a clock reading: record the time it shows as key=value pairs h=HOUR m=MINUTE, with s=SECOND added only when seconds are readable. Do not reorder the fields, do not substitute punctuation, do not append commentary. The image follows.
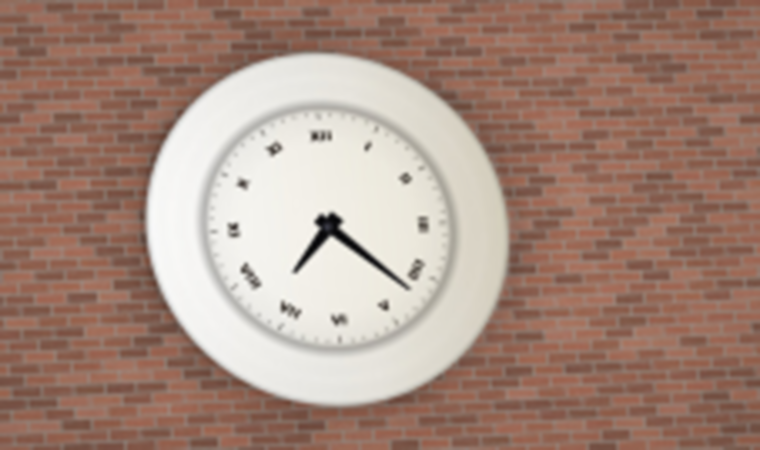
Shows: h=7 m=22
